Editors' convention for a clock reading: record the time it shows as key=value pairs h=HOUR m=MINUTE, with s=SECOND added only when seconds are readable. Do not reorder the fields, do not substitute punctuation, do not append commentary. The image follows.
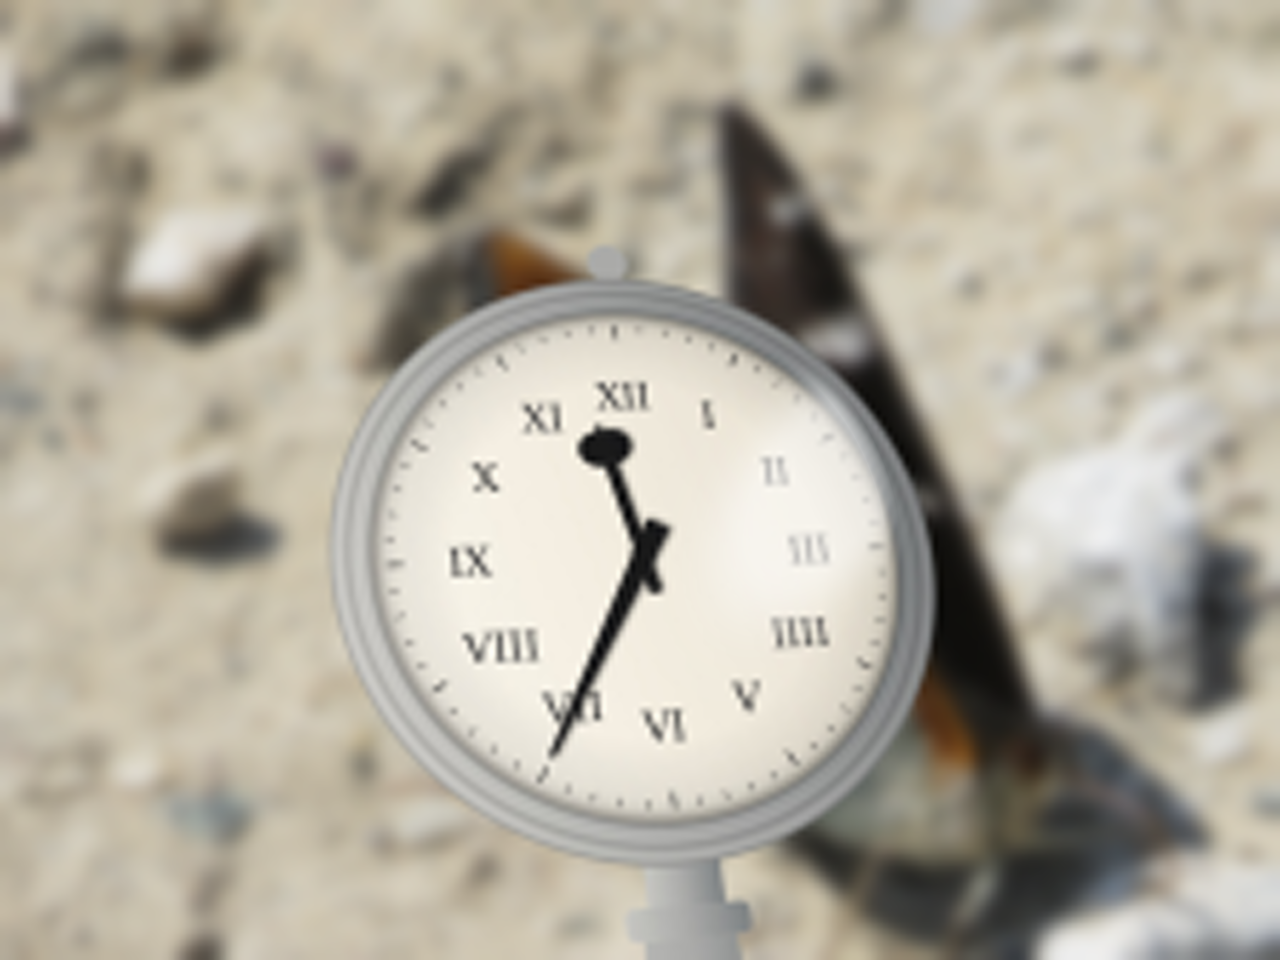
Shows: h=11 m=35
